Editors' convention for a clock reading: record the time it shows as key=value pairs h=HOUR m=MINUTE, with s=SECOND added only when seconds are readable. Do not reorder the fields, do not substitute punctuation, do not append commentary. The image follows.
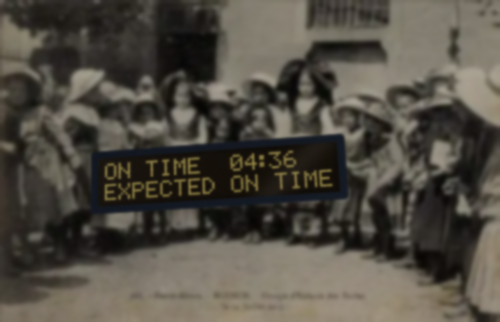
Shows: h=4 m=36
